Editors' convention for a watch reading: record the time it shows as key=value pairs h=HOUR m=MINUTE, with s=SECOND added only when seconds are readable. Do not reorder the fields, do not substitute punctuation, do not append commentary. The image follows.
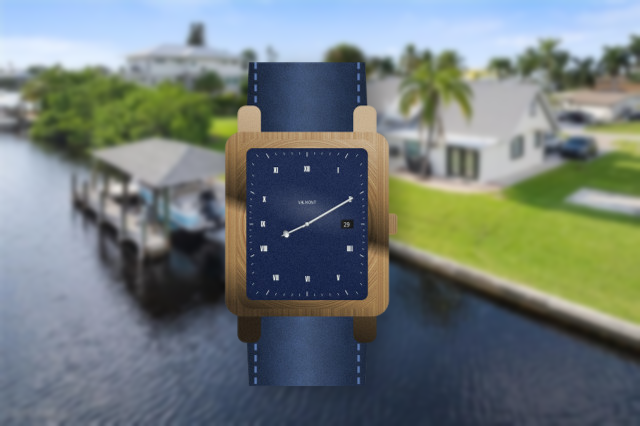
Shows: h=8 m=10
